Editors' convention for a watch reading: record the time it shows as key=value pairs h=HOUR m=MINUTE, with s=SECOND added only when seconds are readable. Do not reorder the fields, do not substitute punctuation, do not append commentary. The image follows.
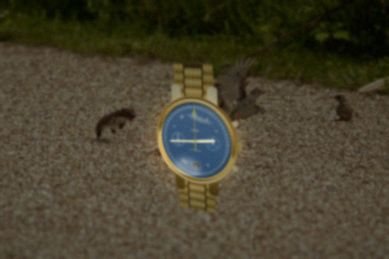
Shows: h=2 m=44
